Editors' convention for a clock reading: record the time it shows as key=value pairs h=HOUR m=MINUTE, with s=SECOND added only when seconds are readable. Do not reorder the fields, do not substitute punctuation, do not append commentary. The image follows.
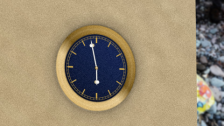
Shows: h=5 m=58
